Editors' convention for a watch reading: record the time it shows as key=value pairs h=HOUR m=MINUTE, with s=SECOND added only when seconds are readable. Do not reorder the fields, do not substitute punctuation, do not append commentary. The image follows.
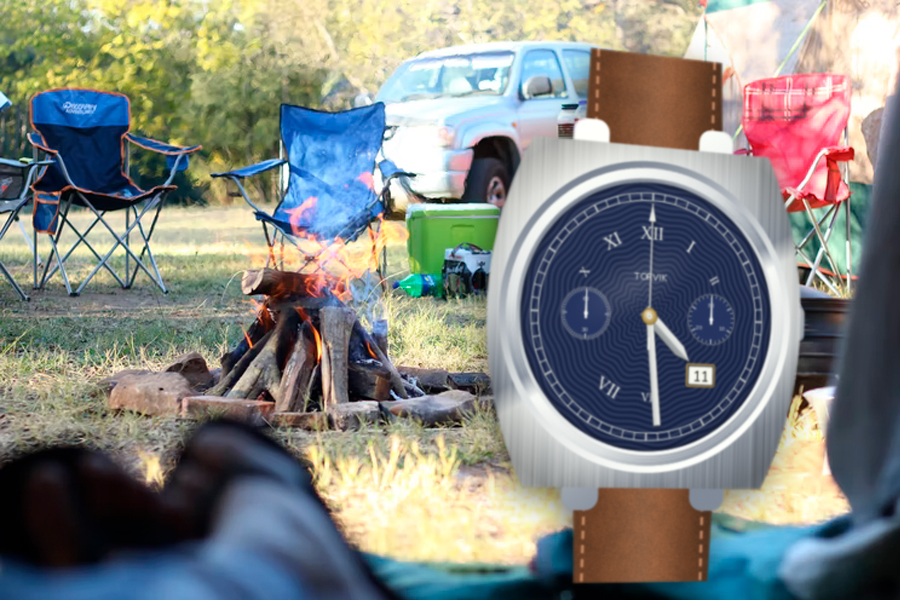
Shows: h=4 m=29
